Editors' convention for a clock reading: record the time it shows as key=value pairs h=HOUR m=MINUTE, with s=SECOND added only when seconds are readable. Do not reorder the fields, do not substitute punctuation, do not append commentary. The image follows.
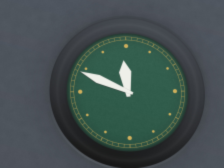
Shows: h=11 m=49
